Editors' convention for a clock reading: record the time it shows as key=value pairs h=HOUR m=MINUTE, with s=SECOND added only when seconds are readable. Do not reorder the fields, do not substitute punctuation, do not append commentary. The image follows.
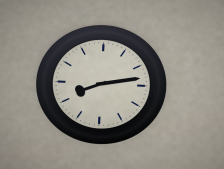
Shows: h=8 m=13
